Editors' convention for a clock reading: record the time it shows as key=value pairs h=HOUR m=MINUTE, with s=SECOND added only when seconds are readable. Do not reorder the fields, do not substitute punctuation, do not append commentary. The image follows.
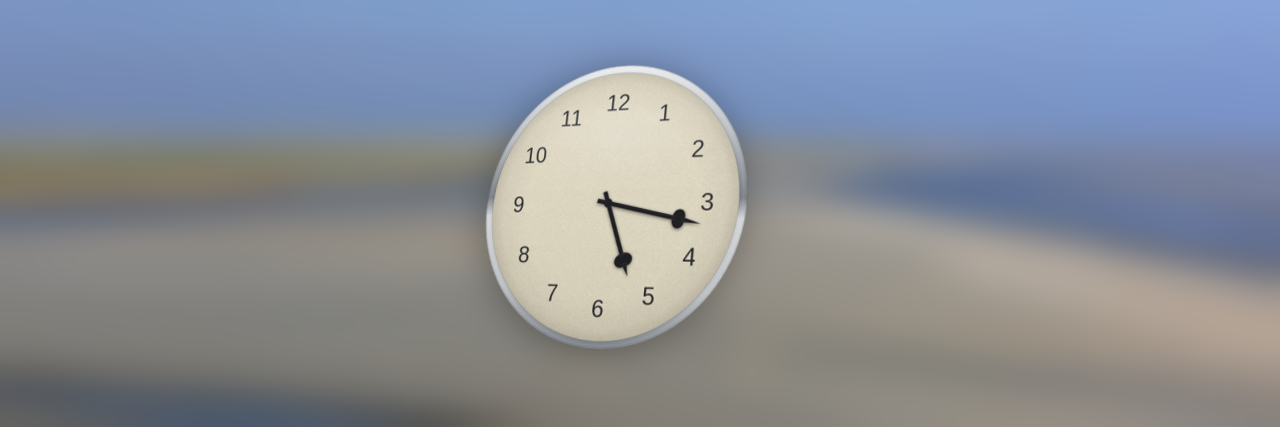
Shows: h=5 m=17
